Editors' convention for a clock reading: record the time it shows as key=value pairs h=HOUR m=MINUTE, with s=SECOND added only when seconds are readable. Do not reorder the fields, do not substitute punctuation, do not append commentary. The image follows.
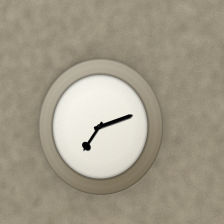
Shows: h=7 m=12
